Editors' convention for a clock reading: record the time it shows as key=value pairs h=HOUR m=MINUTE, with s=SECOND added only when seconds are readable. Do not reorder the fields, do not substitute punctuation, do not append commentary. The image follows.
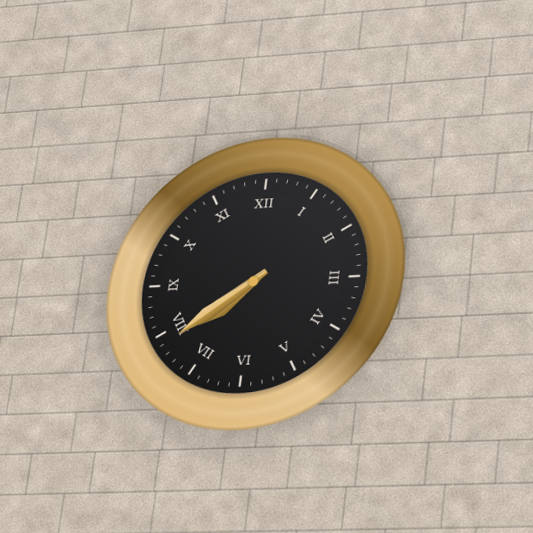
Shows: h=7 m=39
